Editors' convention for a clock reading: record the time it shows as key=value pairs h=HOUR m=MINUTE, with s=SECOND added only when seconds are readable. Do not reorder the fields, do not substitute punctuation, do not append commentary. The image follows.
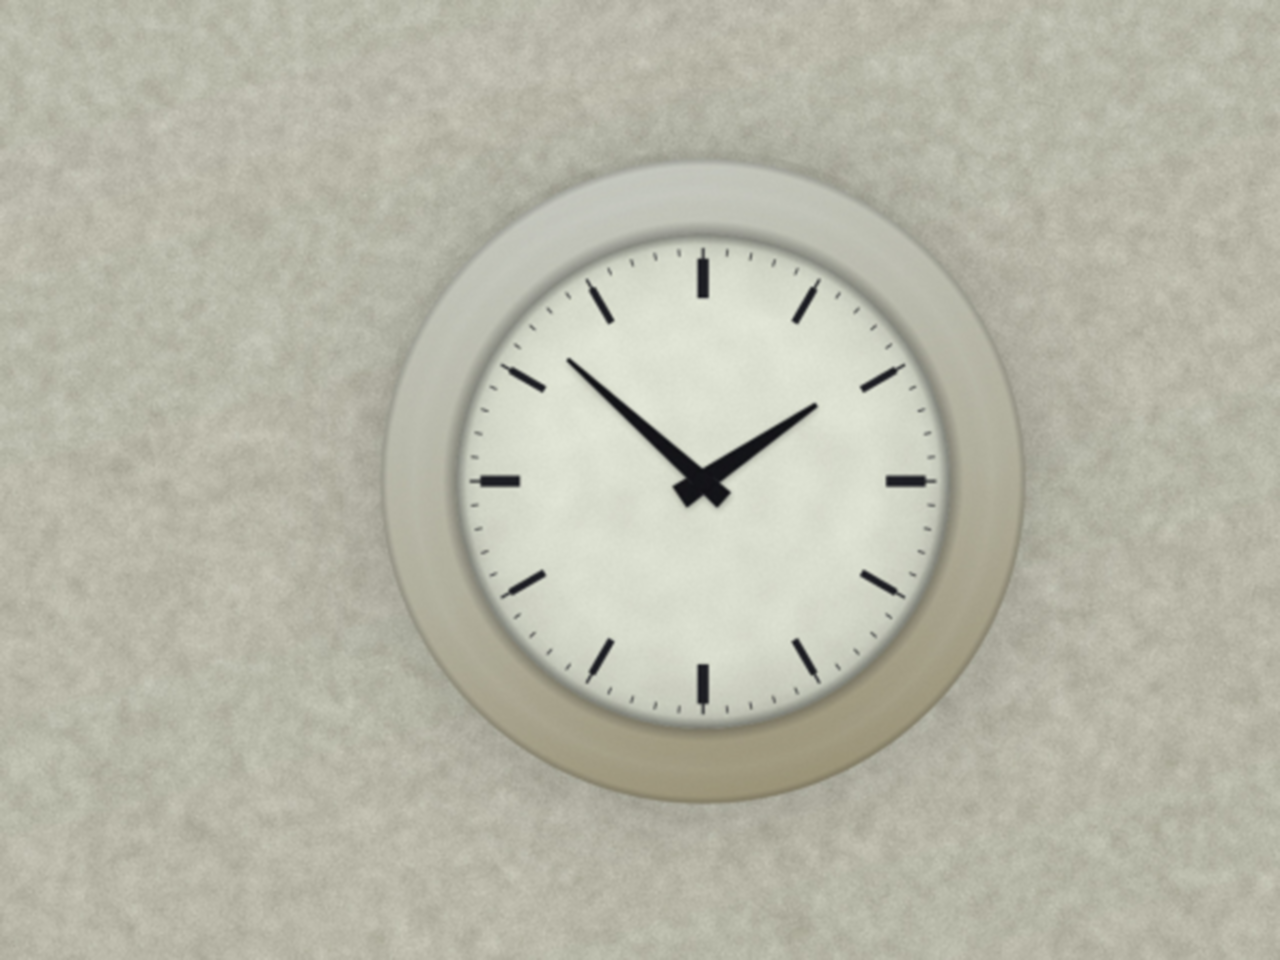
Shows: h=1 m=52
